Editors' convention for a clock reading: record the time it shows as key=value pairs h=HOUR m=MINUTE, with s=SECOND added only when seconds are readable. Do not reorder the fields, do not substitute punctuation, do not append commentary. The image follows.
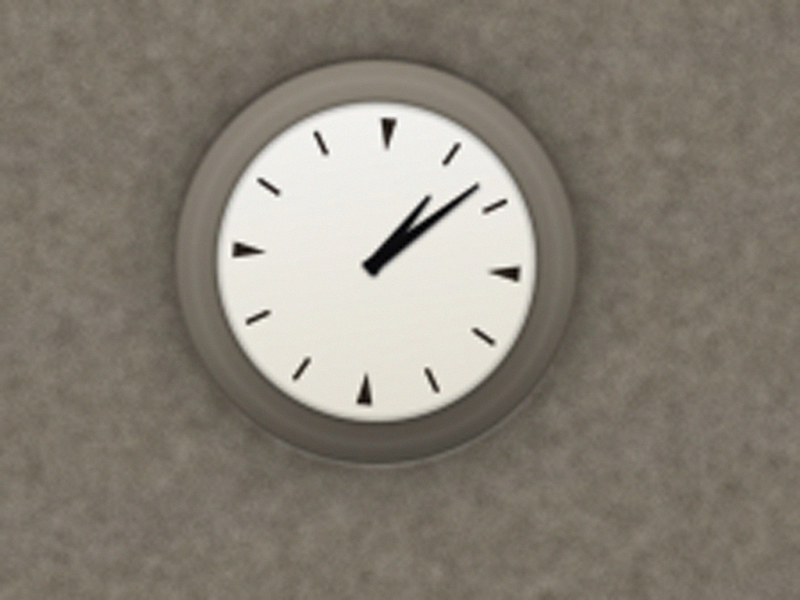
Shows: h=1 m=8
